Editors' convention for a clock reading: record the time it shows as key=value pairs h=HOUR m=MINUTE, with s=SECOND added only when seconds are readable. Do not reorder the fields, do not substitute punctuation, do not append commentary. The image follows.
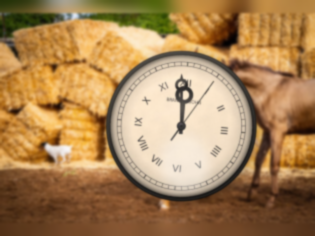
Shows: h=11 m=59 s=5
